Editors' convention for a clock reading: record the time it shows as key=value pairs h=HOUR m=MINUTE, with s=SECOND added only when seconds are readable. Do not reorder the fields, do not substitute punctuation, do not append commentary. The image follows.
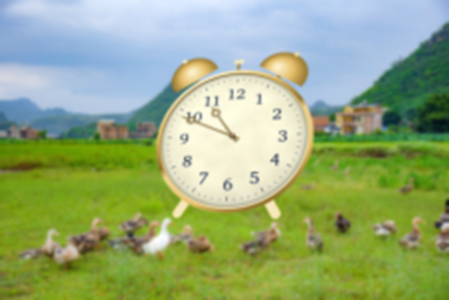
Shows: h=10 m=49
